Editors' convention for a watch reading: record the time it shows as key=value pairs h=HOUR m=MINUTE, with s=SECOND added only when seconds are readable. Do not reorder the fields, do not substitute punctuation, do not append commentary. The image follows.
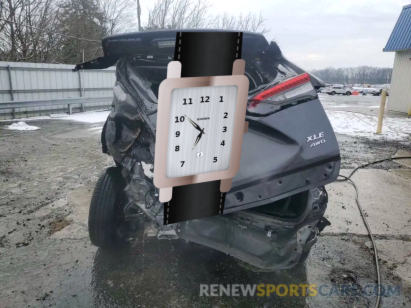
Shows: h=6 m=52
